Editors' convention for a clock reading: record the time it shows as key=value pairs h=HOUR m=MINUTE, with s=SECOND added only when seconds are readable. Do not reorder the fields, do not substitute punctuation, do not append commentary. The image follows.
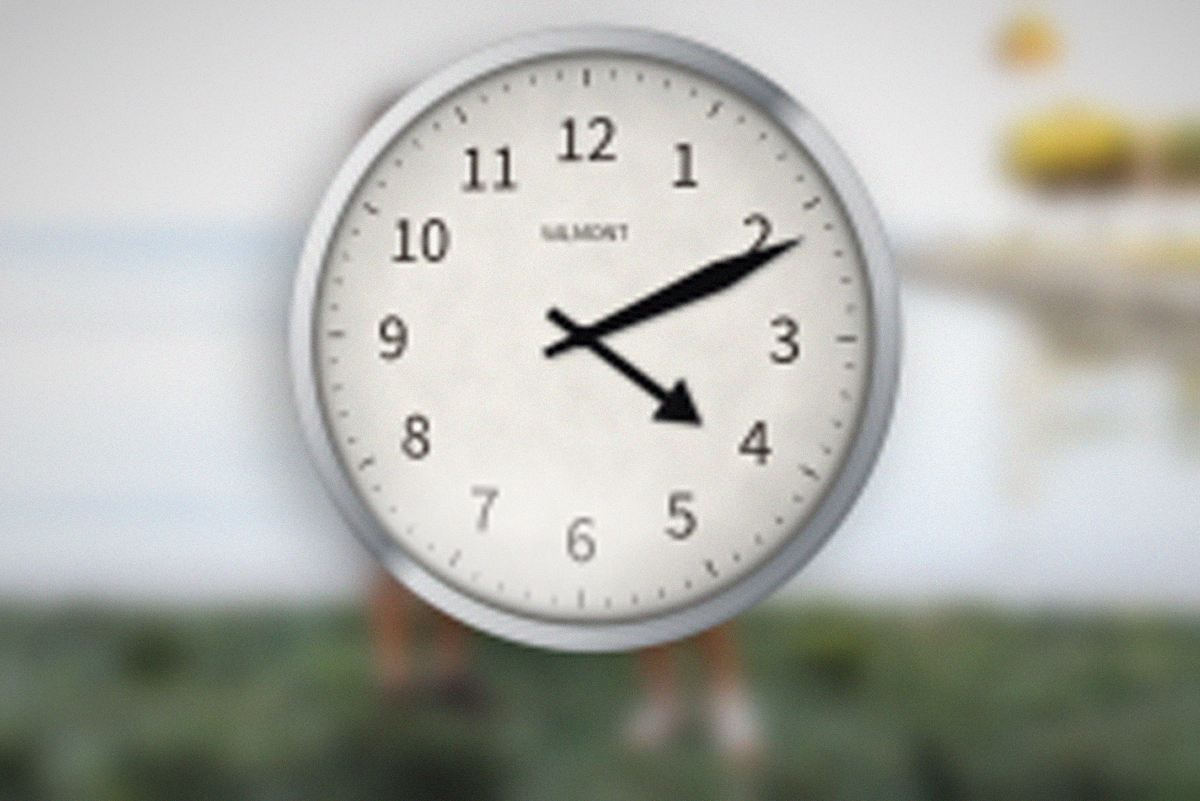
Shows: h=4 m=11
